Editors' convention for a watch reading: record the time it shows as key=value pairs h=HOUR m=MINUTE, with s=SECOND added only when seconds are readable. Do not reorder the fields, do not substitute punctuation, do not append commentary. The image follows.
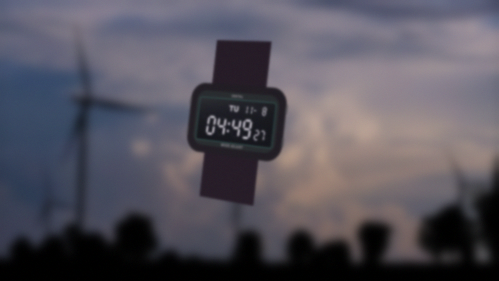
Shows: h=4 m=49
